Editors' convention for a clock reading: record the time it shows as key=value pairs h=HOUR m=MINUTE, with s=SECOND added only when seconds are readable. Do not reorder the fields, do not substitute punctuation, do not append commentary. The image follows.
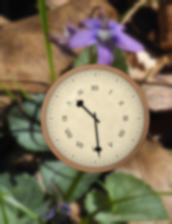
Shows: h=10 m=29
